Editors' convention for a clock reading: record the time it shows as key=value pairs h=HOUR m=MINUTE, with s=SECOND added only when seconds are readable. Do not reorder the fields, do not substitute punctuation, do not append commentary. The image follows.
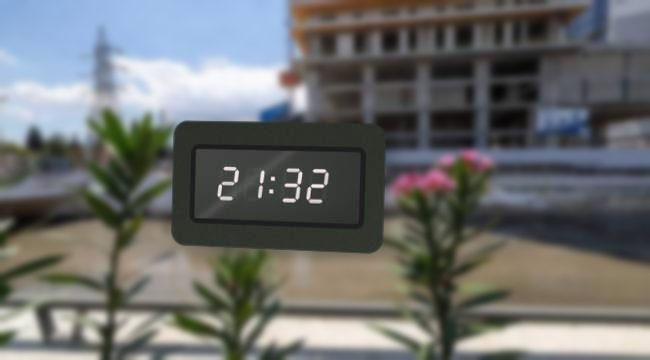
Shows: h=21 m=32
